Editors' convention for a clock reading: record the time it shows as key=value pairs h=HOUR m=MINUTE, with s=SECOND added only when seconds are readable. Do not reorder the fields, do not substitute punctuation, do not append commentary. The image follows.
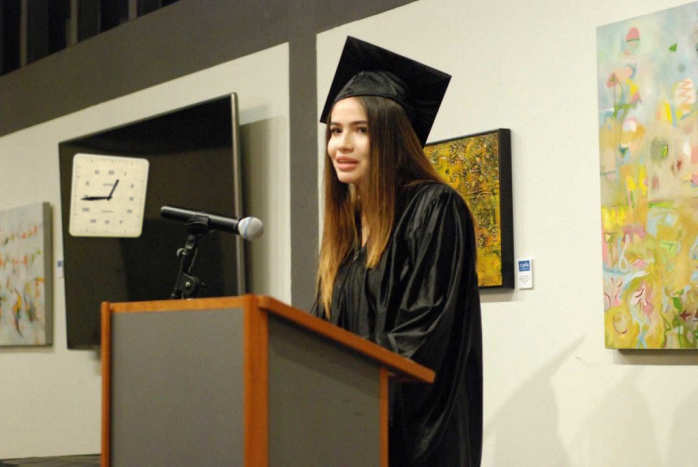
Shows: h=12 m=44
